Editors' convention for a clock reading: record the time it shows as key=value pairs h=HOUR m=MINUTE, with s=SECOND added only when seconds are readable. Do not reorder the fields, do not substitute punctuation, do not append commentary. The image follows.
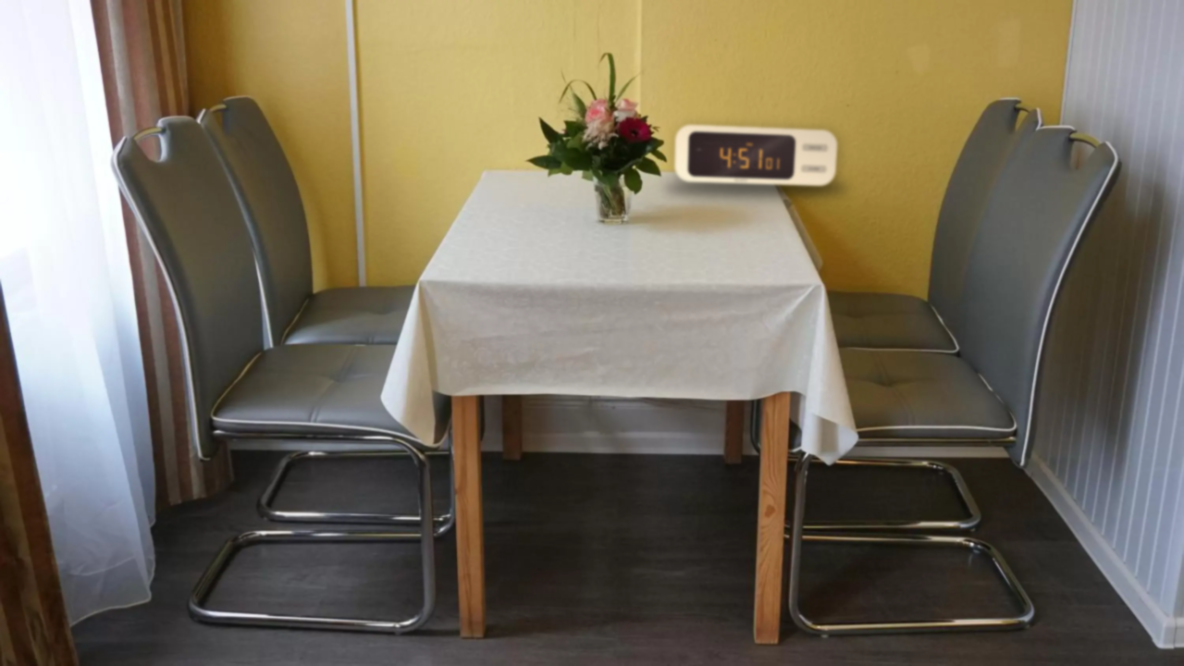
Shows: h=4 m=51
